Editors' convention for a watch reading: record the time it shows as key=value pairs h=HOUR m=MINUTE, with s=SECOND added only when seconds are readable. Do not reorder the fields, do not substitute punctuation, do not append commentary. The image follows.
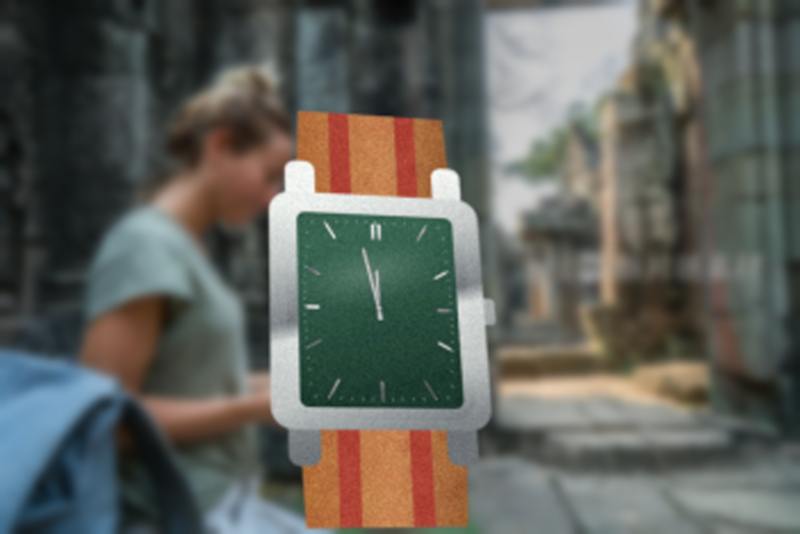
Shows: h=11 m=58
